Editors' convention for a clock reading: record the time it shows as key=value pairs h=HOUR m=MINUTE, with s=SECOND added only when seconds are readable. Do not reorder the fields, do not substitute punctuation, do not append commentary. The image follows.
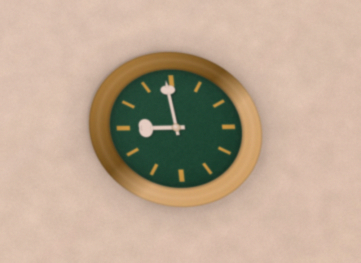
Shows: h=8 m=59
